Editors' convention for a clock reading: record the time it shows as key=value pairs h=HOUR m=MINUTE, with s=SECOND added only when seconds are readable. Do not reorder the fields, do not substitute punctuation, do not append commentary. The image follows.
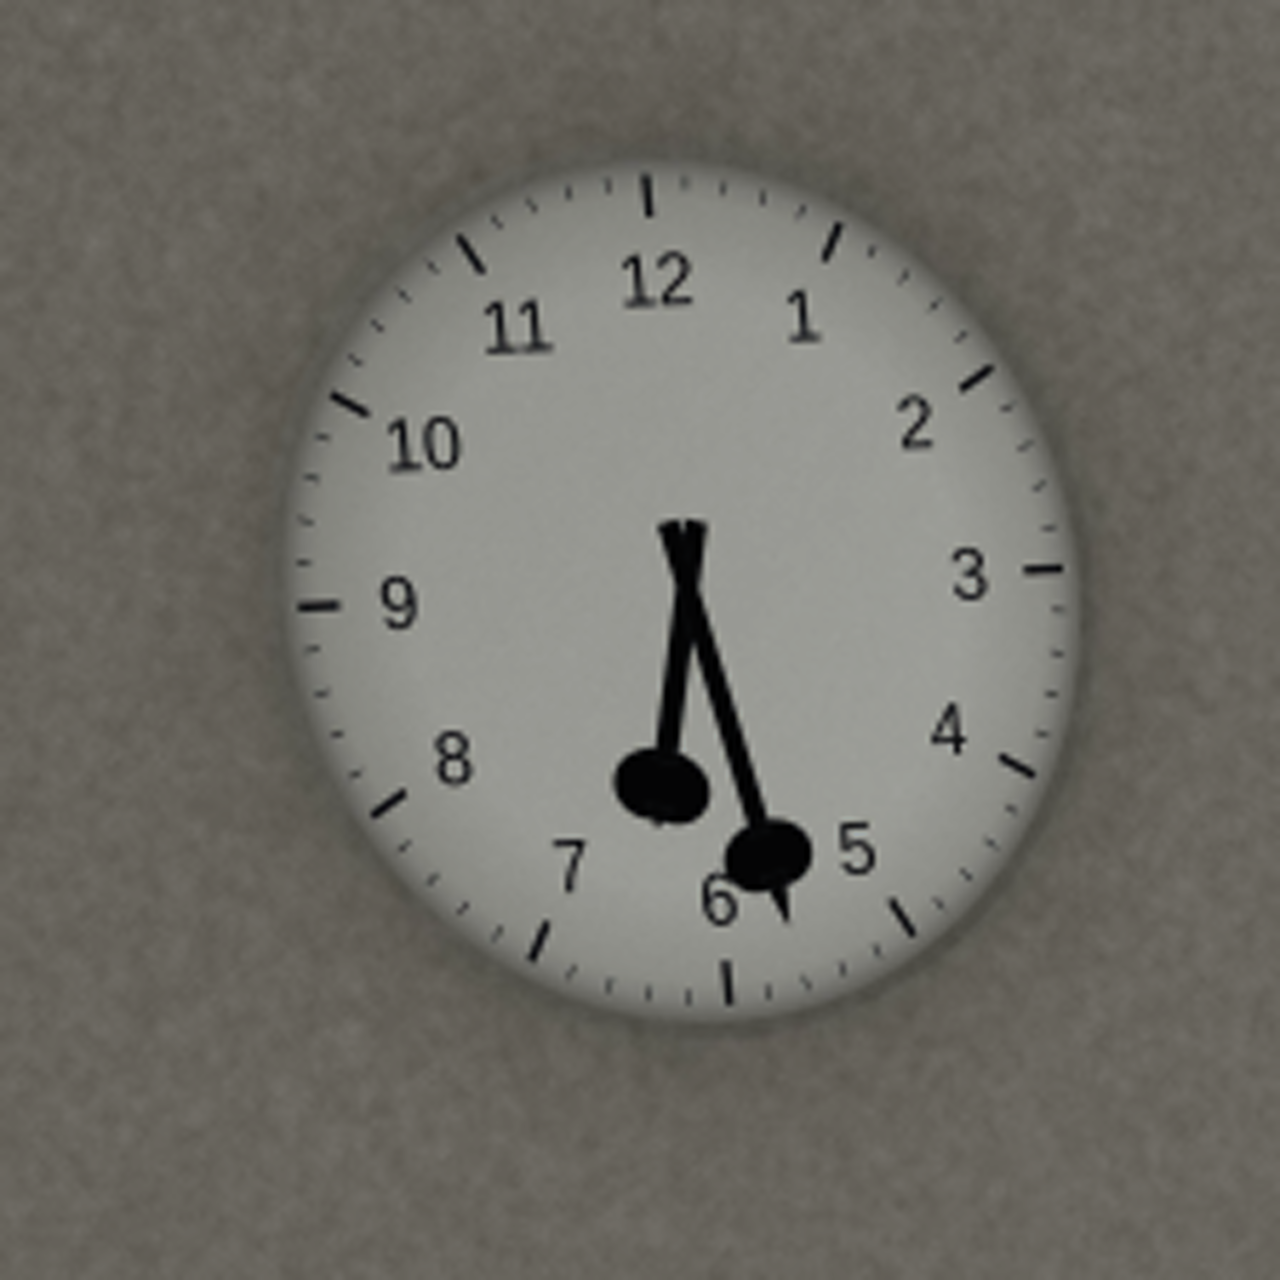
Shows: h=6 m=28
